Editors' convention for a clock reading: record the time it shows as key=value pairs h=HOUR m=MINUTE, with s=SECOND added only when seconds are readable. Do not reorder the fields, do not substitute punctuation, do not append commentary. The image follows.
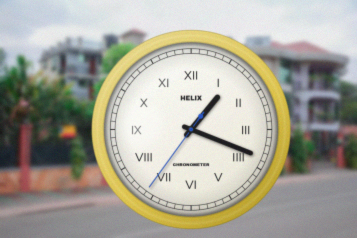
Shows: h=1 m=18 s=36
